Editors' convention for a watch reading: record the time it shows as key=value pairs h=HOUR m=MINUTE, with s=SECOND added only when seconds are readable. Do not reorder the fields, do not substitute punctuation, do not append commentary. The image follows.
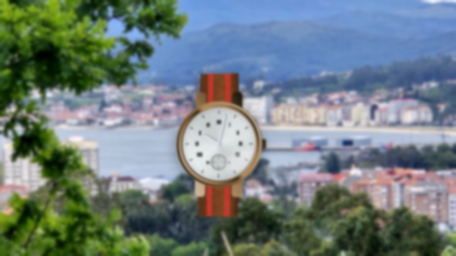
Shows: h=10 m=2
